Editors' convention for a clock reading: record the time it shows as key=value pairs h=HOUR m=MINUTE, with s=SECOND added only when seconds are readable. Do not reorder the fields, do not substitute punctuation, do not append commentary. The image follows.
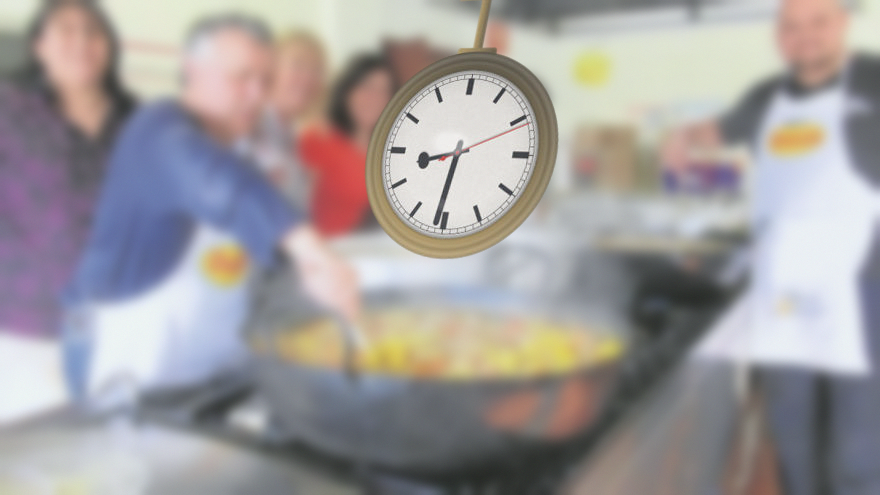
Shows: h=8 m=31 s=11
